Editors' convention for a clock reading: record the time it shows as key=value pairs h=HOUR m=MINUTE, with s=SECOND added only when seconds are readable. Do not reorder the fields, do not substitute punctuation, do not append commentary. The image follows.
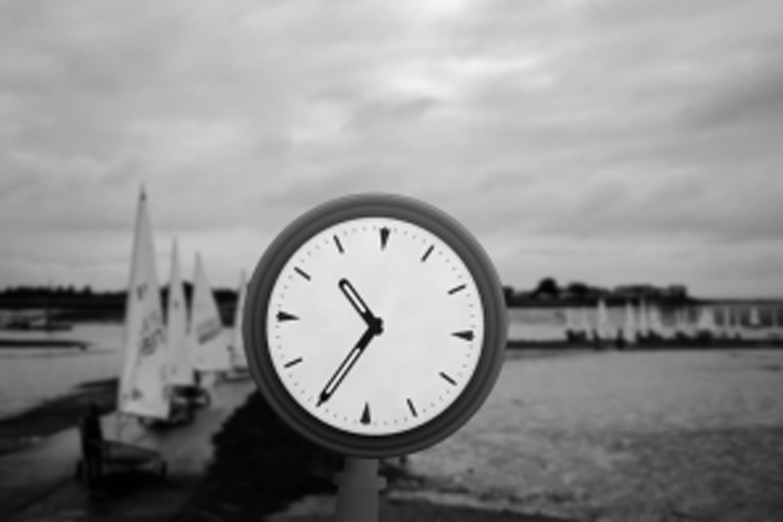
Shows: h=10 m=35
